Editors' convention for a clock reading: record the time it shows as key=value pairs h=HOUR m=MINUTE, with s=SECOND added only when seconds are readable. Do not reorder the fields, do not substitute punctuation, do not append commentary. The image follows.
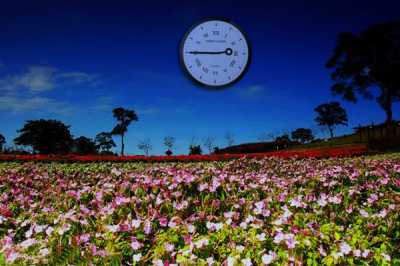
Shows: h=2 m=45
